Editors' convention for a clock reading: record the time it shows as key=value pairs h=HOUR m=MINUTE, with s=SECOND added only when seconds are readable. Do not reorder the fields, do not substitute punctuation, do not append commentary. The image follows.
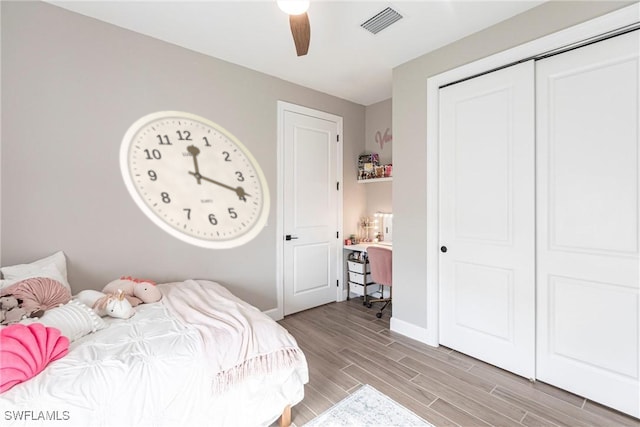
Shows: h=12 m=19
